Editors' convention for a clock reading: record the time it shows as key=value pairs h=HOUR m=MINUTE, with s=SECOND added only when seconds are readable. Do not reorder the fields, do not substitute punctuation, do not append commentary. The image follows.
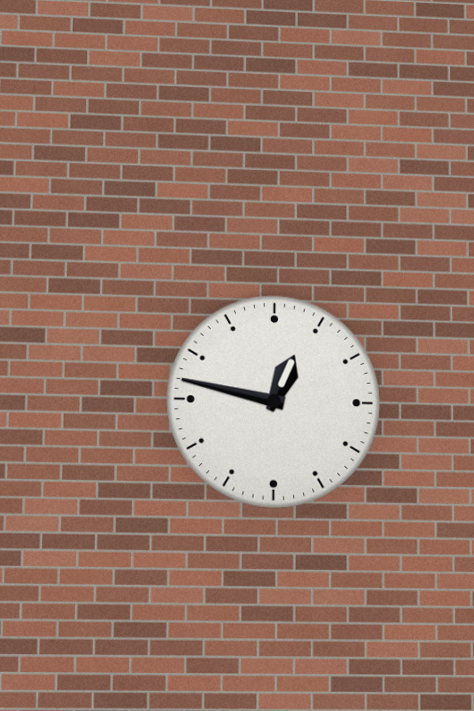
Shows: h=12 m=47
